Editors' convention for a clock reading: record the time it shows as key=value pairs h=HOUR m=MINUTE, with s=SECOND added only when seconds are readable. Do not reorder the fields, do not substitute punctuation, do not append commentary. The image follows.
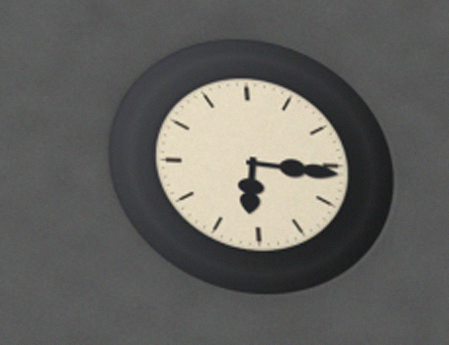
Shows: h=6 m=16
